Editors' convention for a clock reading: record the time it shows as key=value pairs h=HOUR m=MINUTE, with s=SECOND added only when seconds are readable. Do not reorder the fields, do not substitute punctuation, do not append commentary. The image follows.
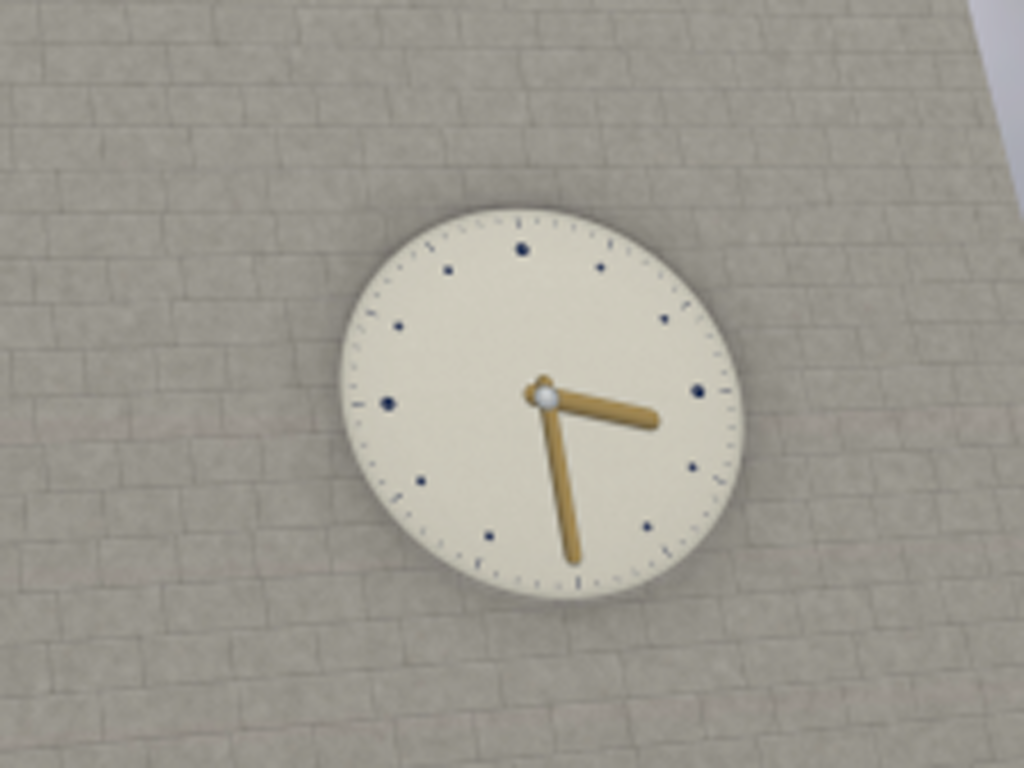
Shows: h=3 m=30
